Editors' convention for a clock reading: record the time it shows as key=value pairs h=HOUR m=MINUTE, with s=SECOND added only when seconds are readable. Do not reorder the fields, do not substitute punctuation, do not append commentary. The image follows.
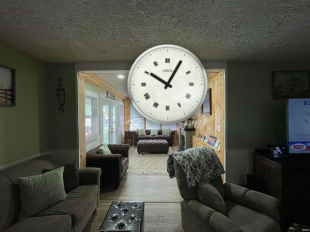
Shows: h=10 m=5
